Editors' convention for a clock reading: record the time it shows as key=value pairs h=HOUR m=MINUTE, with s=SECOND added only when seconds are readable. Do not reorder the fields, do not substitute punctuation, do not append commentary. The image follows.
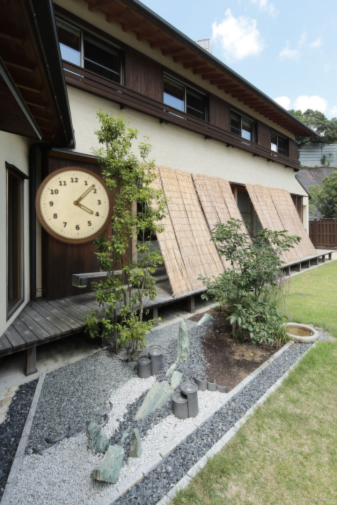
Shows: h=4 m=8
